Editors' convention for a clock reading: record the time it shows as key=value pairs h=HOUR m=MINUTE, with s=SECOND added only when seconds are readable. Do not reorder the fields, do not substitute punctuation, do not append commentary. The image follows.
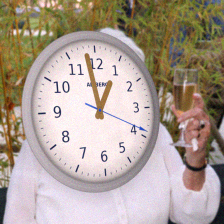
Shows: h=12 m=58 s=19
